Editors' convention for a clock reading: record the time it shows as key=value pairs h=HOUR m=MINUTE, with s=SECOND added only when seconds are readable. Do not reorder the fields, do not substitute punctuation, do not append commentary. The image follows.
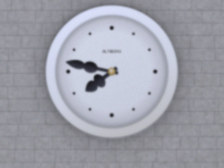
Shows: h=7 m=47
